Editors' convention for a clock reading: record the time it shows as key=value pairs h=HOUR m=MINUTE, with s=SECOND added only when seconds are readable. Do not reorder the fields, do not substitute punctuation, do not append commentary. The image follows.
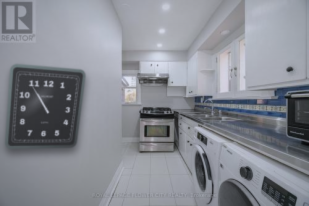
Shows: h=10 m=54
